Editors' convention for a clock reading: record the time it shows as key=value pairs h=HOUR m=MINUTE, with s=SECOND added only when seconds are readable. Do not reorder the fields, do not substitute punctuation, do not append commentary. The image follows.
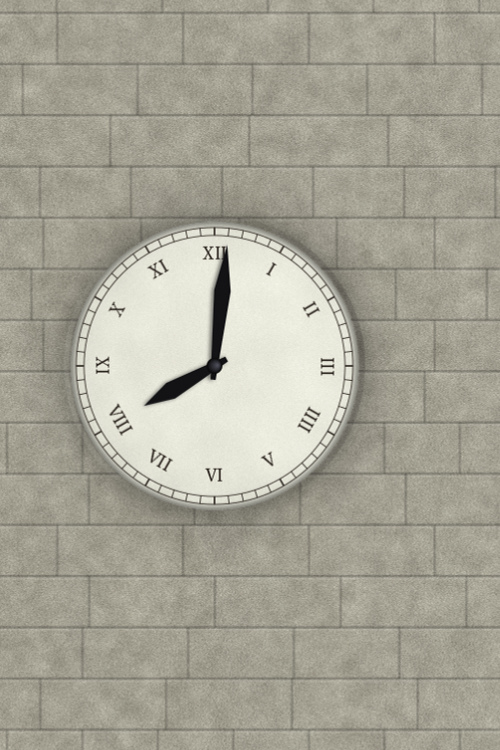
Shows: h=8 m=1
